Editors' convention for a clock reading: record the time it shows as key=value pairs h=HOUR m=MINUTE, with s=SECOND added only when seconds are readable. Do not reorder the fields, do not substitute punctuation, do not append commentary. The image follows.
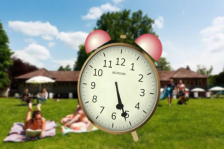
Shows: h=5 m=26
